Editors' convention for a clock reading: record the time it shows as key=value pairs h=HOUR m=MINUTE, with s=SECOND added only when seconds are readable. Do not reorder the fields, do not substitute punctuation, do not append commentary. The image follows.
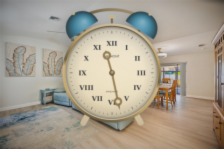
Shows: h=11 m=28
